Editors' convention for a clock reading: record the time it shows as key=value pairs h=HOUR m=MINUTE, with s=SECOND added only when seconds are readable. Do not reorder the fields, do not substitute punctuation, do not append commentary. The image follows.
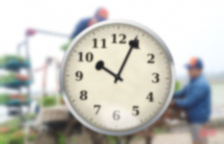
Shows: h=10 m=4
